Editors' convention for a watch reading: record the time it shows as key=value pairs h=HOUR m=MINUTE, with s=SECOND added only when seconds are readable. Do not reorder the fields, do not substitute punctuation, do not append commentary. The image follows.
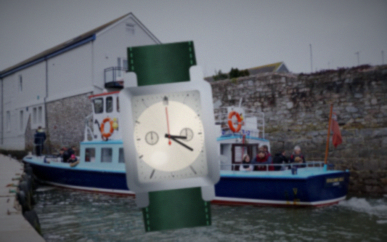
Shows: h=3 m=21
